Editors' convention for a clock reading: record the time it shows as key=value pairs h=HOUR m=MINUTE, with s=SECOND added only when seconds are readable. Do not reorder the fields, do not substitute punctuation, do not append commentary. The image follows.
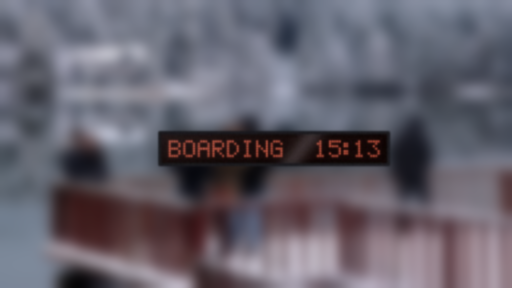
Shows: h=15 m=13
